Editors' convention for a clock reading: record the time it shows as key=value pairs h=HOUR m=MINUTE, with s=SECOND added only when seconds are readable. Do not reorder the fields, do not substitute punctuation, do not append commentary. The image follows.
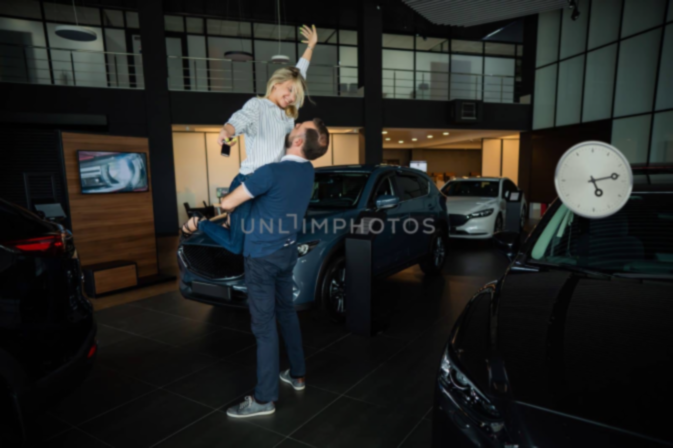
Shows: h=5 m=13
